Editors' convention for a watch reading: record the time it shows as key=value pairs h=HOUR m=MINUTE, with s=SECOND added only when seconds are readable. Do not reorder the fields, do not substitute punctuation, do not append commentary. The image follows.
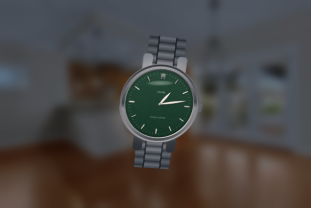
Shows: h=1 m=13
